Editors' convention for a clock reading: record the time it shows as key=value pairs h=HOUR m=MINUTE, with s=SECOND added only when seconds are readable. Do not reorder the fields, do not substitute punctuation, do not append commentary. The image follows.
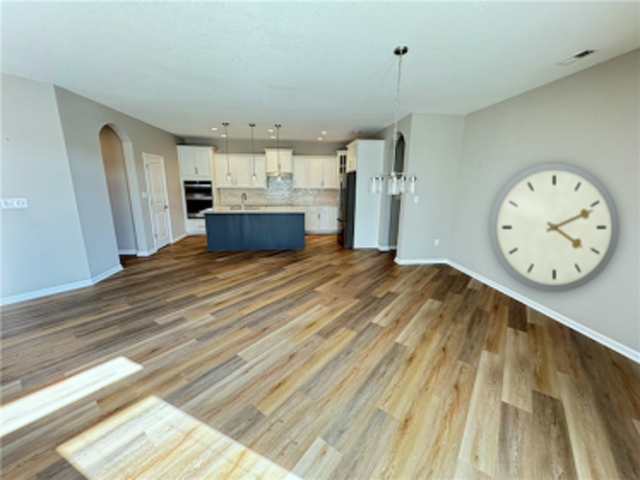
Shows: h=4 m=11
